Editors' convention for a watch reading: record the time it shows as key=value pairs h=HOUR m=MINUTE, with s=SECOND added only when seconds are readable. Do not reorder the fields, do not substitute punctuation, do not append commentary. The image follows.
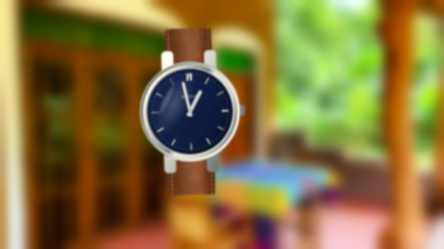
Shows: h=12 m=58
